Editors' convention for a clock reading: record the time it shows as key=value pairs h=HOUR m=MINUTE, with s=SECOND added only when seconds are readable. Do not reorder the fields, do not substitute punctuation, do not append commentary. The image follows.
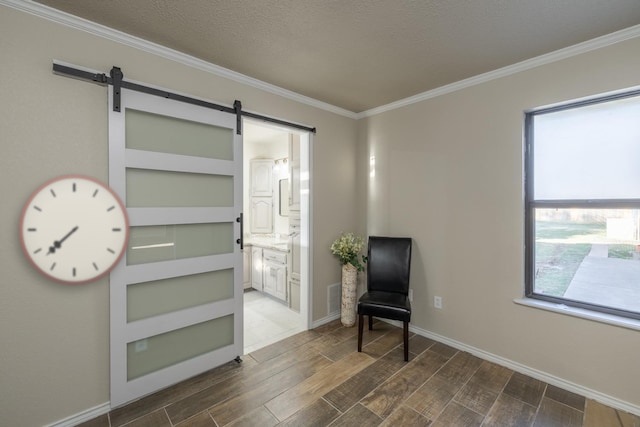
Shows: h=7 m=38
